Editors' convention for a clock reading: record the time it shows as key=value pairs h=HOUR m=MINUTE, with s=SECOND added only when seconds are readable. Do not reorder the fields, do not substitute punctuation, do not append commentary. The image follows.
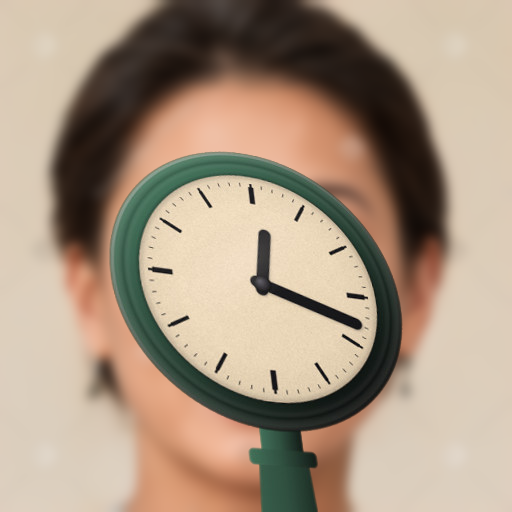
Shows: h=12 m=18
